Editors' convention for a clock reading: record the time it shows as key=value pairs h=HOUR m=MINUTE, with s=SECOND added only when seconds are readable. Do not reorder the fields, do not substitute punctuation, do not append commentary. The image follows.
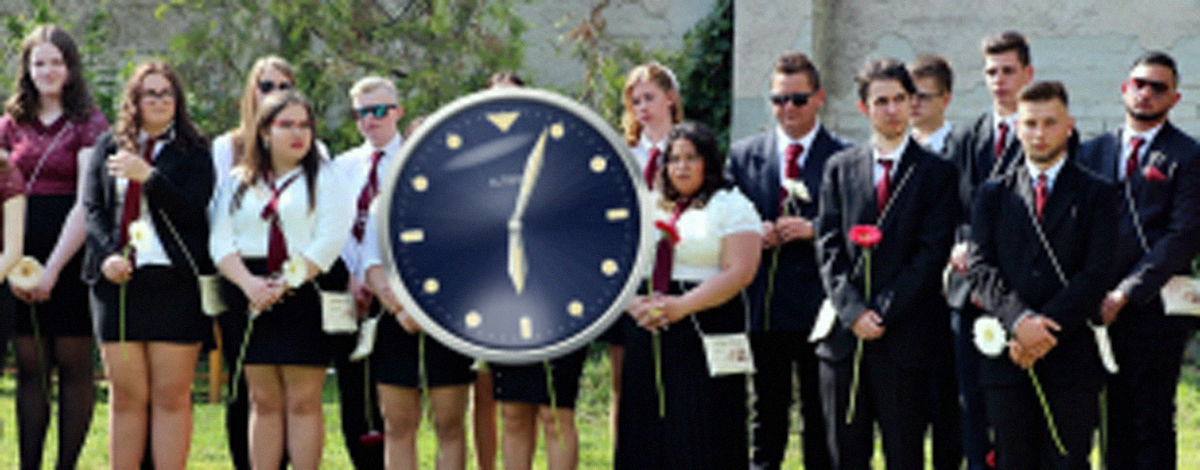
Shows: h=6 m=4
